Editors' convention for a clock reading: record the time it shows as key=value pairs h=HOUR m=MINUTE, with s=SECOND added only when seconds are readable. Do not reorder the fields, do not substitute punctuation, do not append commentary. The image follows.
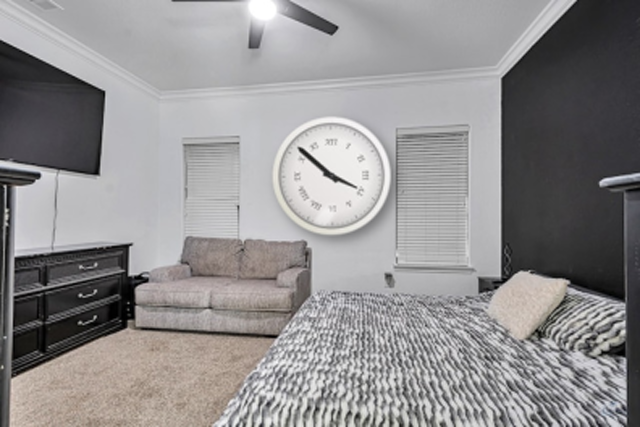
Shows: h=3 m=52
